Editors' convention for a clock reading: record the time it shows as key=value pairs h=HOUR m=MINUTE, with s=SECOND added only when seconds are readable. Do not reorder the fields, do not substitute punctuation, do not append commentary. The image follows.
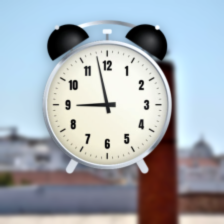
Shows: h=8 m=58
